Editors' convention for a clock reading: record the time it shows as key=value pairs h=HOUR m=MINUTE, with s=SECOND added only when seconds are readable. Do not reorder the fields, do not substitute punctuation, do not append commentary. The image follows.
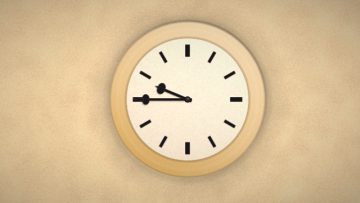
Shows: h=9 m=45
